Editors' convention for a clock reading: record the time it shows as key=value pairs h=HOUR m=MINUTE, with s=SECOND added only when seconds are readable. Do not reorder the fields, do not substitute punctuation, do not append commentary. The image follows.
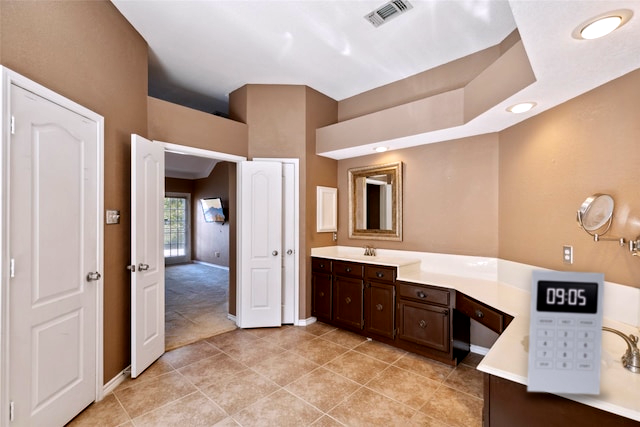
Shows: h=9 m=5
